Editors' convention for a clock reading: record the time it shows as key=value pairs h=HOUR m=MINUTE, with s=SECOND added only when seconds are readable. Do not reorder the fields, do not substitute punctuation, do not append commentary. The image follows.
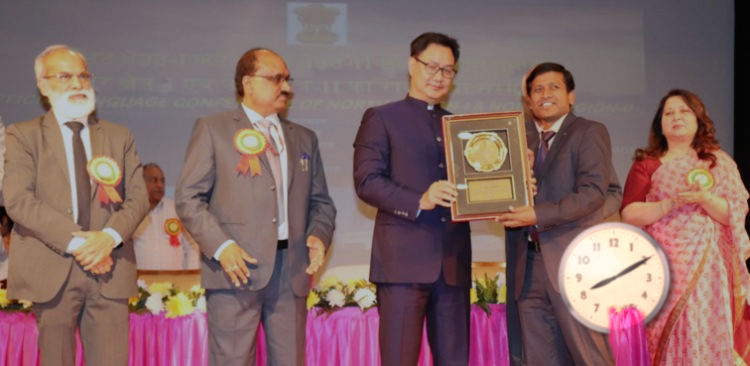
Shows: h=8 m=10
